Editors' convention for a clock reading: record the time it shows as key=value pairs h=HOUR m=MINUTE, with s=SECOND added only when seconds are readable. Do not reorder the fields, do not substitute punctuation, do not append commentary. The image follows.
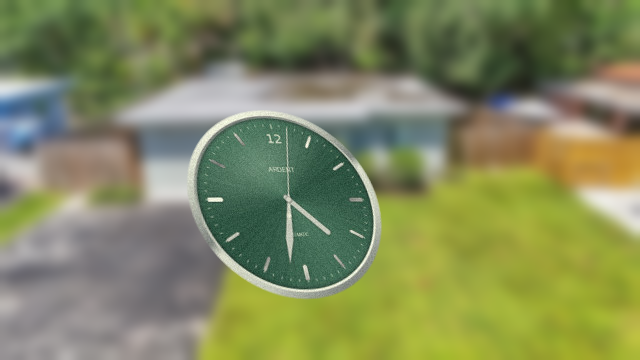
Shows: h=4 m=32 s=2
